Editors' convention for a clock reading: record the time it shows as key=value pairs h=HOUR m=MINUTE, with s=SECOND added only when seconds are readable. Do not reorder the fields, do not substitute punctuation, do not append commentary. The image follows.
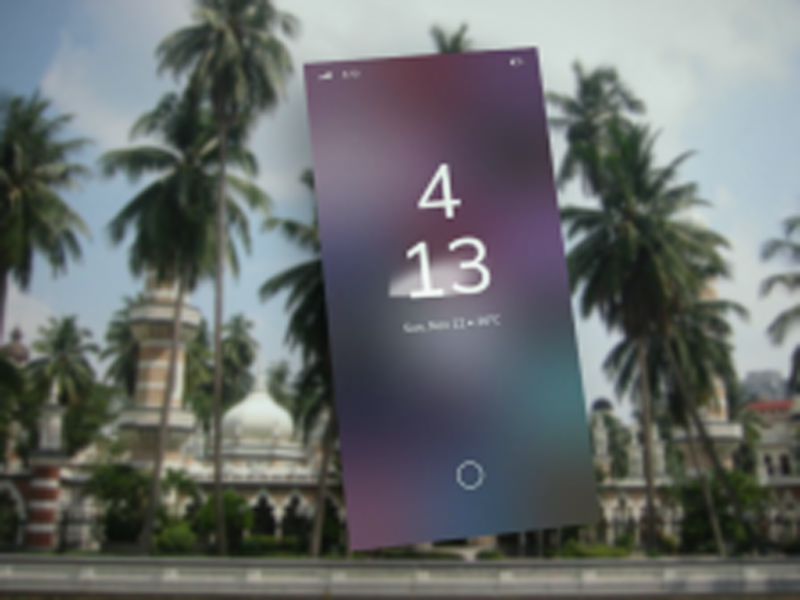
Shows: h=4 m=13
